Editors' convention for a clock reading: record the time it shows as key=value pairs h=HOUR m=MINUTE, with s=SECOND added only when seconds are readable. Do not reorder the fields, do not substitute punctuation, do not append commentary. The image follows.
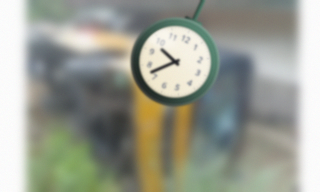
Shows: h=9 m=37
